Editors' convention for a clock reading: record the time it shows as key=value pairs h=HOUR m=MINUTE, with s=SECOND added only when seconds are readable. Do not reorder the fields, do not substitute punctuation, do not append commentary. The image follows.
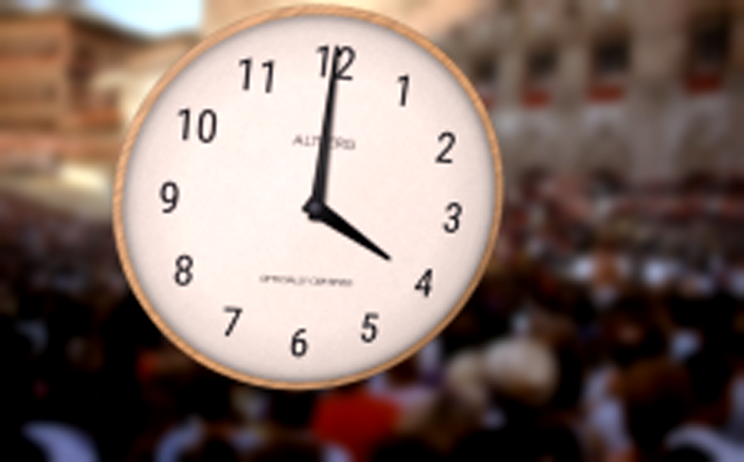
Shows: h=4 m=0
